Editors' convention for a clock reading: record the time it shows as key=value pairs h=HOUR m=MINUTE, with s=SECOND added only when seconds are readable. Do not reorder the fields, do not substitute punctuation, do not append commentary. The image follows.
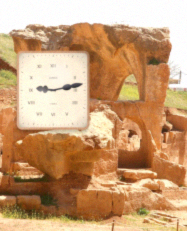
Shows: h=9 m=13
